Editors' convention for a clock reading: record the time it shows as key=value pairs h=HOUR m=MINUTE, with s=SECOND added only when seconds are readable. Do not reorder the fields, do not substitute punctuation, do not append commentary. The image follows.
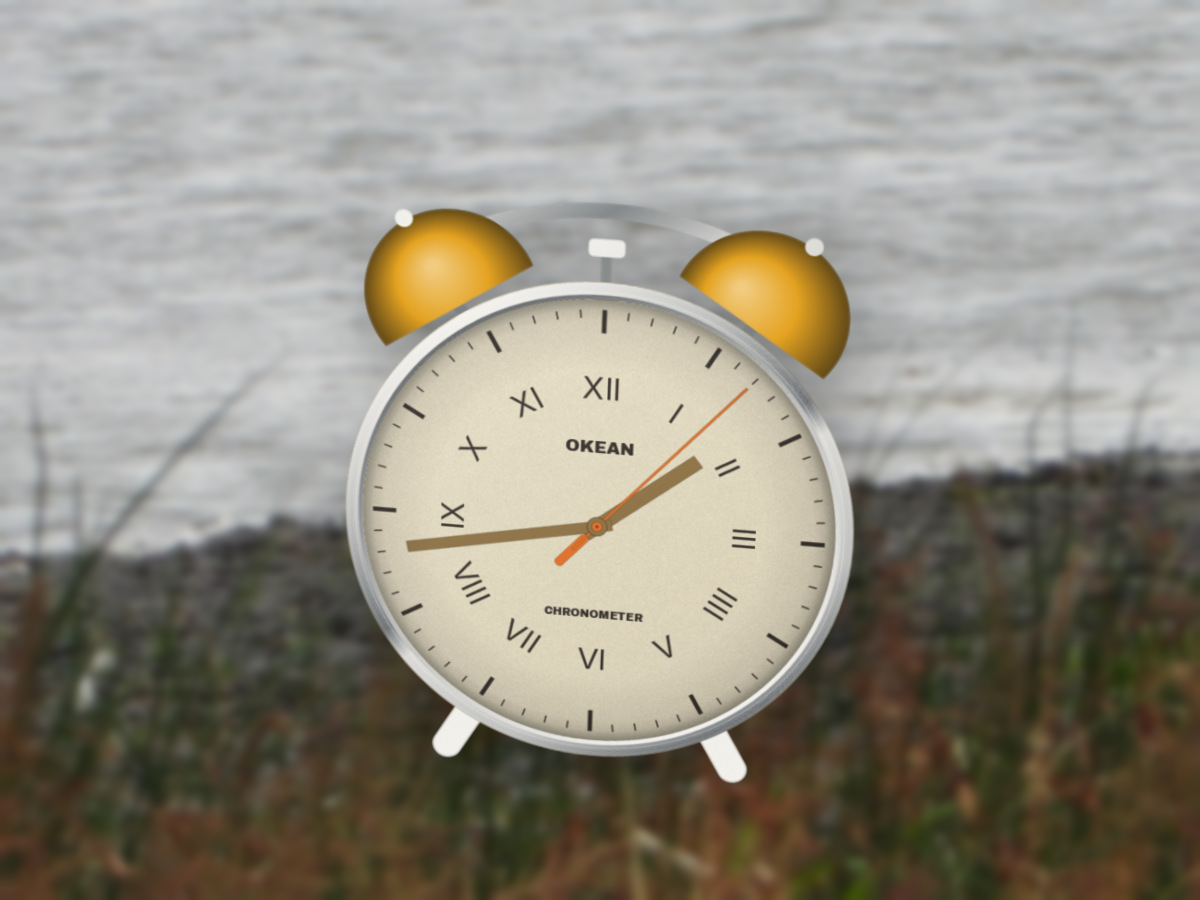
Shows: h=1 m=43 s=7
